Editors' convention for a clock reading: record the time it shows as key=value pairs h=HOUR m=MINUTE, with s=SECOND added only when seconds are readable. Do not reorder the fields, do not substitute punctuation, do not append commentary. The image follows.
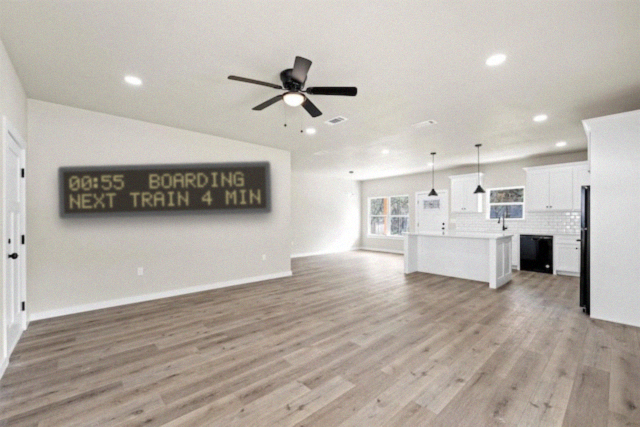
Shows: h=0 m=55
